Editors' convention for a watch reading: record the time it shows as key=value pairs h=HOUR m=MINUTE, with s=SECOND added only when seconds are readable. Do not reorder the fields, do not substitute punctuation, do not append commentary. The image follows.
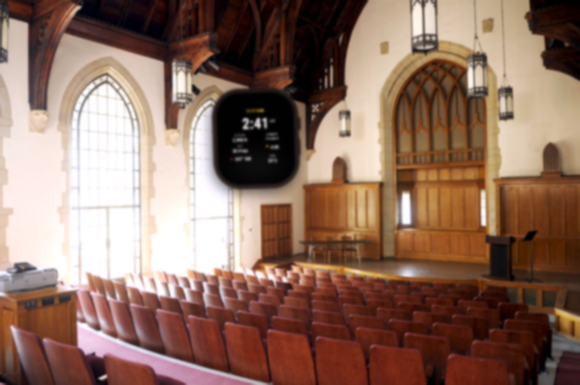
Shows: h=2 m=41
